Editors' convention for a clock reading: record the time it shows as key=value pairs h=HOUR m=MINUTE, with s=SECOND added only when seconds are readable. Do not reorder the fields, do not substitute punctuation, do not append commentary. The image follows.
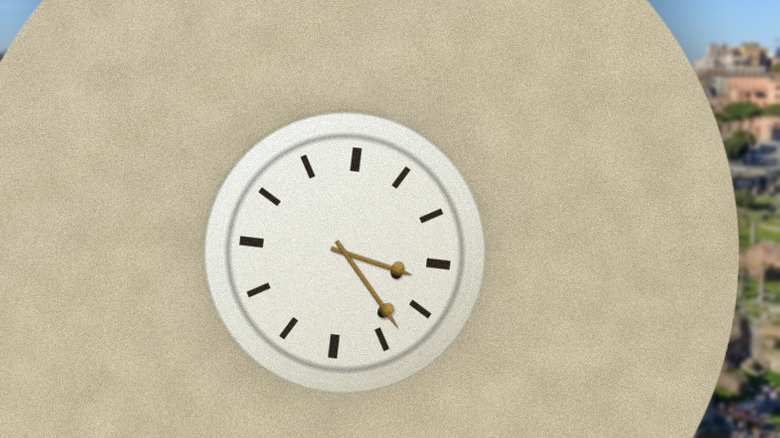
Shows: h=3 m=23
